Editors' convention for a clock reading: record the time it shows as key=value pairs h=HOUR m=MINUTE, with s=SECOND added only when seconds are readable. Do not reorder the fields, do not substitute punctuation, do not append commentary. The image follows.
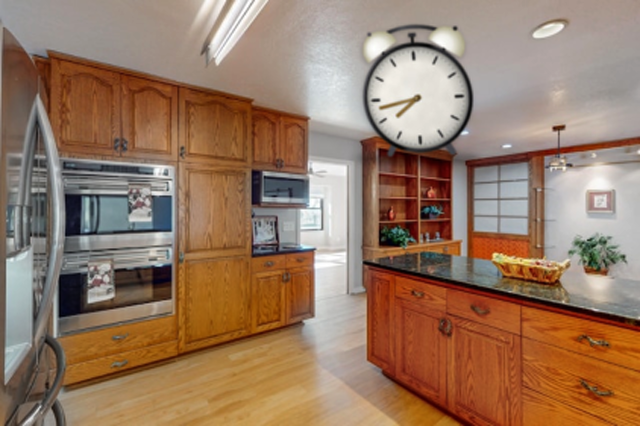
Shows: h=7 m=43
